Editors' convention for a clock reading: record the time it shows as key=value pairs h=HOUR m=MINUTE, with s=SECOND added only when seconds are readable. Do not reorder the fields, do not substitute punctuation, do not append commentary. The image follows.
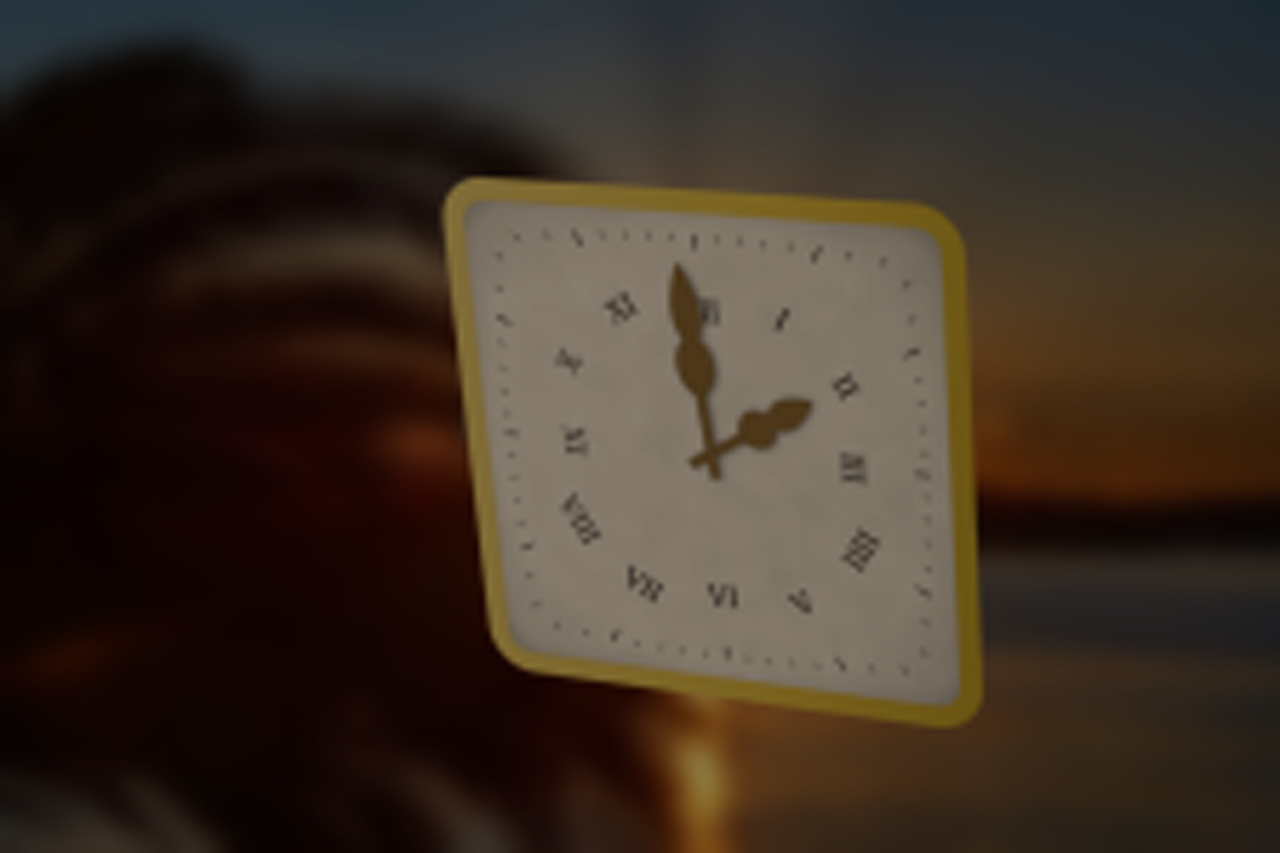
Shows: h=1 m=59
